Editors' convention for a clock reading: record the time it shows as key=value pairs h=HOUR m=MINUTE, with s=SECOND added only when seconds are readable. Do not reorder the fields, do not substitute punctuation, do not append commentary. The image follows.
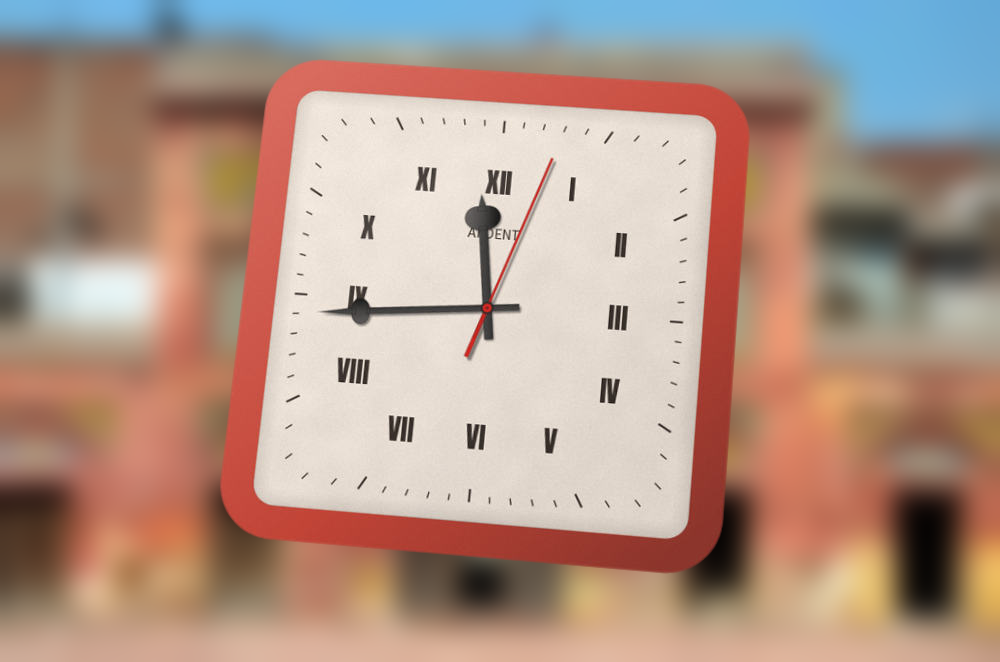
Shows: h=11 m=44 s=3
